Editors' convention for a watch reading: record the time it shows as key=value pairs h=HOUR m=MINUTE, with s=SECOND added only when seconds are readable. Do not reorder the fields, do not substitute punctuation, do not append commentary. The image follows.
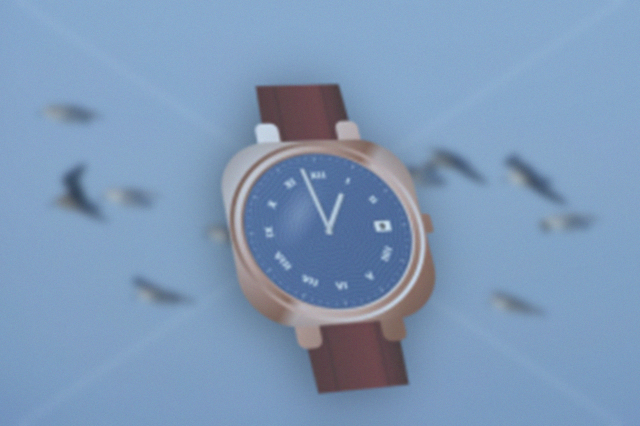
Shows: h=12 m=58
